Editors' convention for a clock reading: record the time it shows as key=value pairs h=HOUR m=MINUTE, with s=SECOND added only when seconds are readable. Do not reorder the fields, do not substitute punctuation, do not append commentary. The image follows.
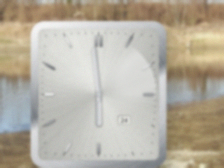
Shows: h=5 m=59
